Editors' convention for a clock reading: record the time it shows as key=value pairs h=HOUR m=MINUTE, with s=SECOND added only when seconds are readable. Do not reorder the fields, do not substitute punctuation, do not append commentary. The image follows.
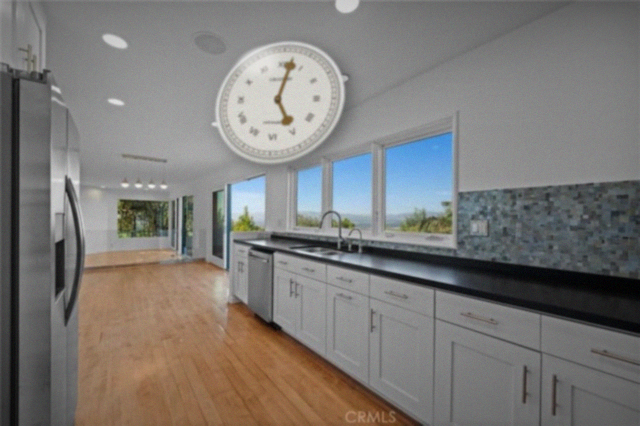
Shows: h=5 m=2
